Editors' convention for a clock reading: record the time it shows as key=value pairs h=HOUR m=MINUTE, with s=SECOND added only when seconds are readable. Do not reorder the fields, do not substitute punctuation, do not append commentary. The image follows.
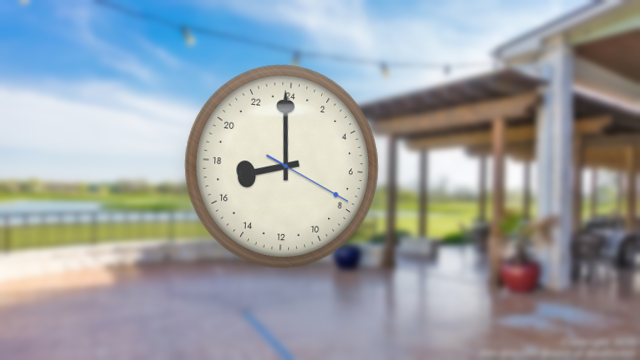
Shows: h=16 m=59 s=19
